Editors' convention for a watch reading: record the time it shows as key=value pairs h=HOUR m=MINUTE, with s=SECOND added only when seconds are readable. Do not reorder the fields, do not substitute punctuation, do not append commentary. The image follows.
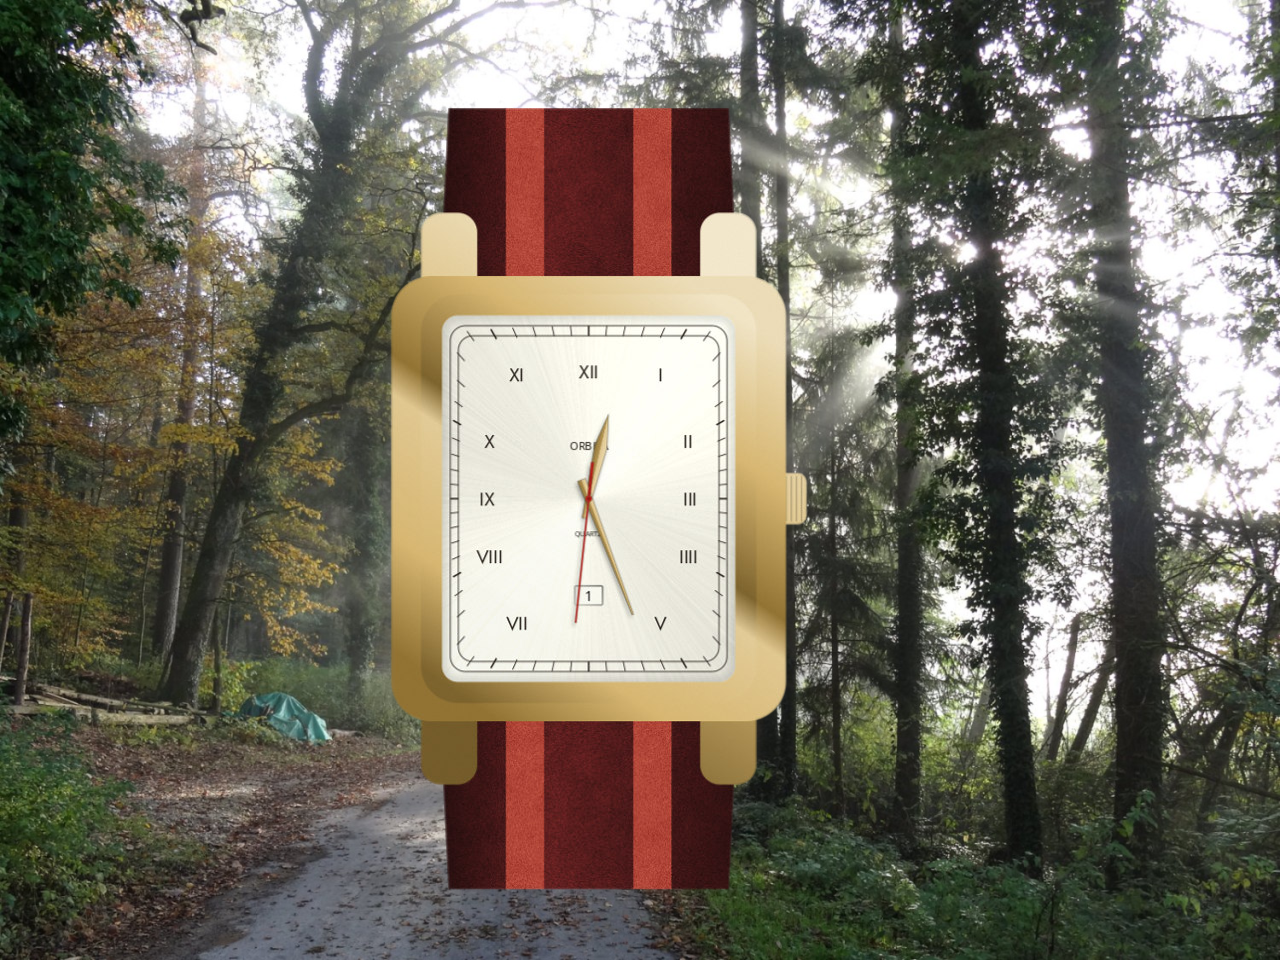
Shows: h=12 m=26 s=31
